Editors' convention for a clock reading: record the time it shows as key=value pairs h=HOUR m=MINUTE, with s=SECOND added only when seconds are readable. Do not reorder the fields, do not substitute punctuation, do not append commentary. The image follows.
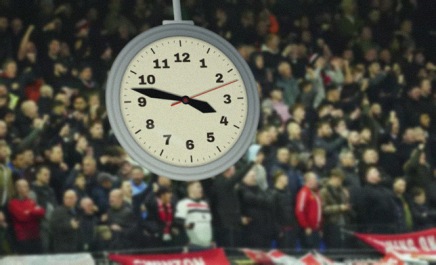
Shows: h=3 m=47 s=12
